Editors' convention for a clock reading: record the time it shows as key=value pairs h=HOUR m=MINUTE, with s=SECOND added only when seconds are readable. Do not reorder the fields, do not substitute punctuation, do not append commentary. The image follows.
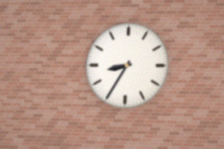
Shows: h=8 m=35
